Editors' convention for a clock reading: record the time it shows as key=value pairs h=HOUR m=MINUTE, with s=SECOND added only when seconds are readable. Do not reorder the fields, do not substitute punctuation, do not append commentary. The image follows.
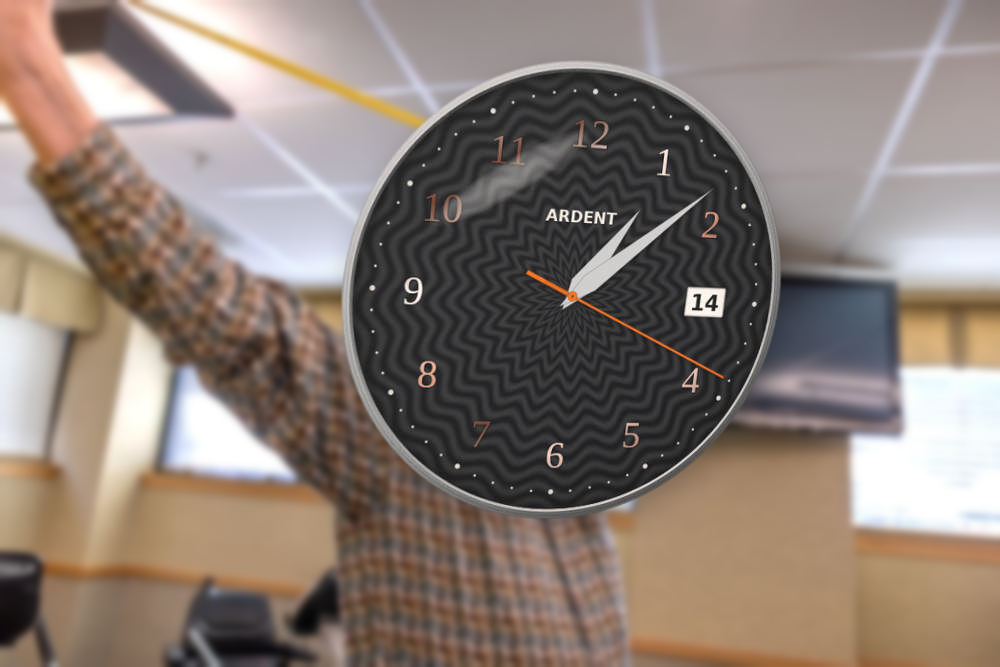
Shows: h=1 m=8 s=19
